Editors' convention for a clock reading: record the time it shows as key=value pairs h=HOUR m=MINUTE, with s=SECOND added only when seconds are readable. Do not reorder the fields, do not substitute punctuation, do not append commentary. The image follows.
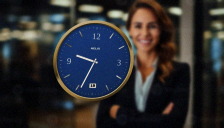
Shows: h=9 m=34
